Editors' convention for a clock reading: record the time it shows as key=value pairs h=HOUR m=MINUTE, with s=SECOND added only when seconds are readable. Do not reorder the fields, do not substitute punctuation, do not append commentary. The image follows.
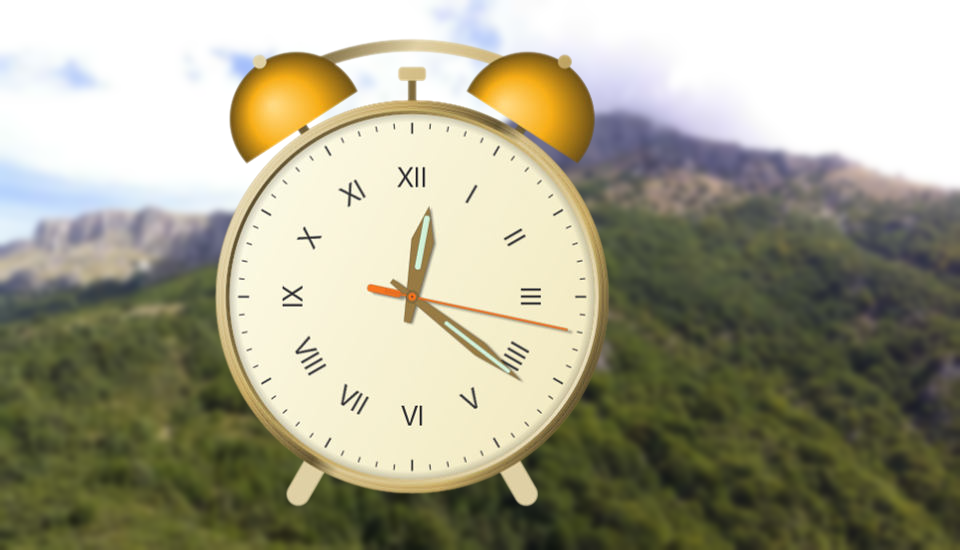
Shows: h=12 m=21 s=17
